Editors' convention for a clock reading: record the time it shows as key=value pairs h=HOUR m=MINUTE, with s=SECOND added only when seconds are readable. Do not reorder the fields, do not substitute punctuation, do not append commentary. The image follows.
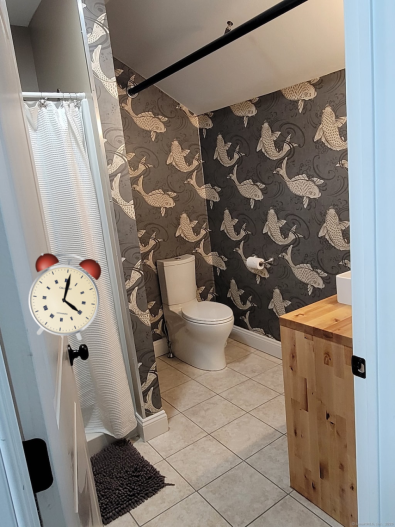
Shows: h=4 m=1
